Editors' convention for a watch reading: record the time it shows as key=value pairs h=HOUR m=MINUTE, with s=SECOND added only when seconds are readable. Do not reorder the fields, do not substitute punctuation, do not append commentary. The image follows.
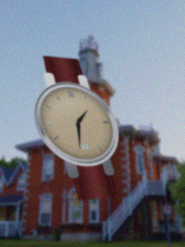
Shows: h=1 m=32
